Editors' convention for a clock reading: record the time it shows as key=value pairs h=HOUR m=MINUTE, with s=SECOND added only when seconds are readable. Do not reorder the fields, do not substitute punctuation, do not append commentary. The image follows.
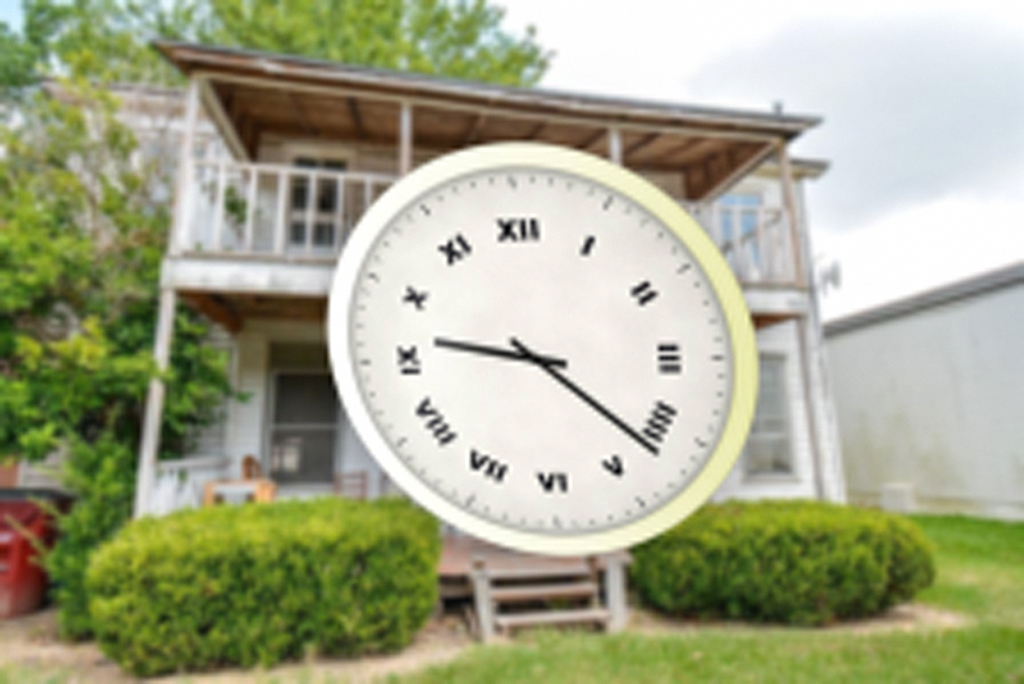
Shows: h=9 m=22
